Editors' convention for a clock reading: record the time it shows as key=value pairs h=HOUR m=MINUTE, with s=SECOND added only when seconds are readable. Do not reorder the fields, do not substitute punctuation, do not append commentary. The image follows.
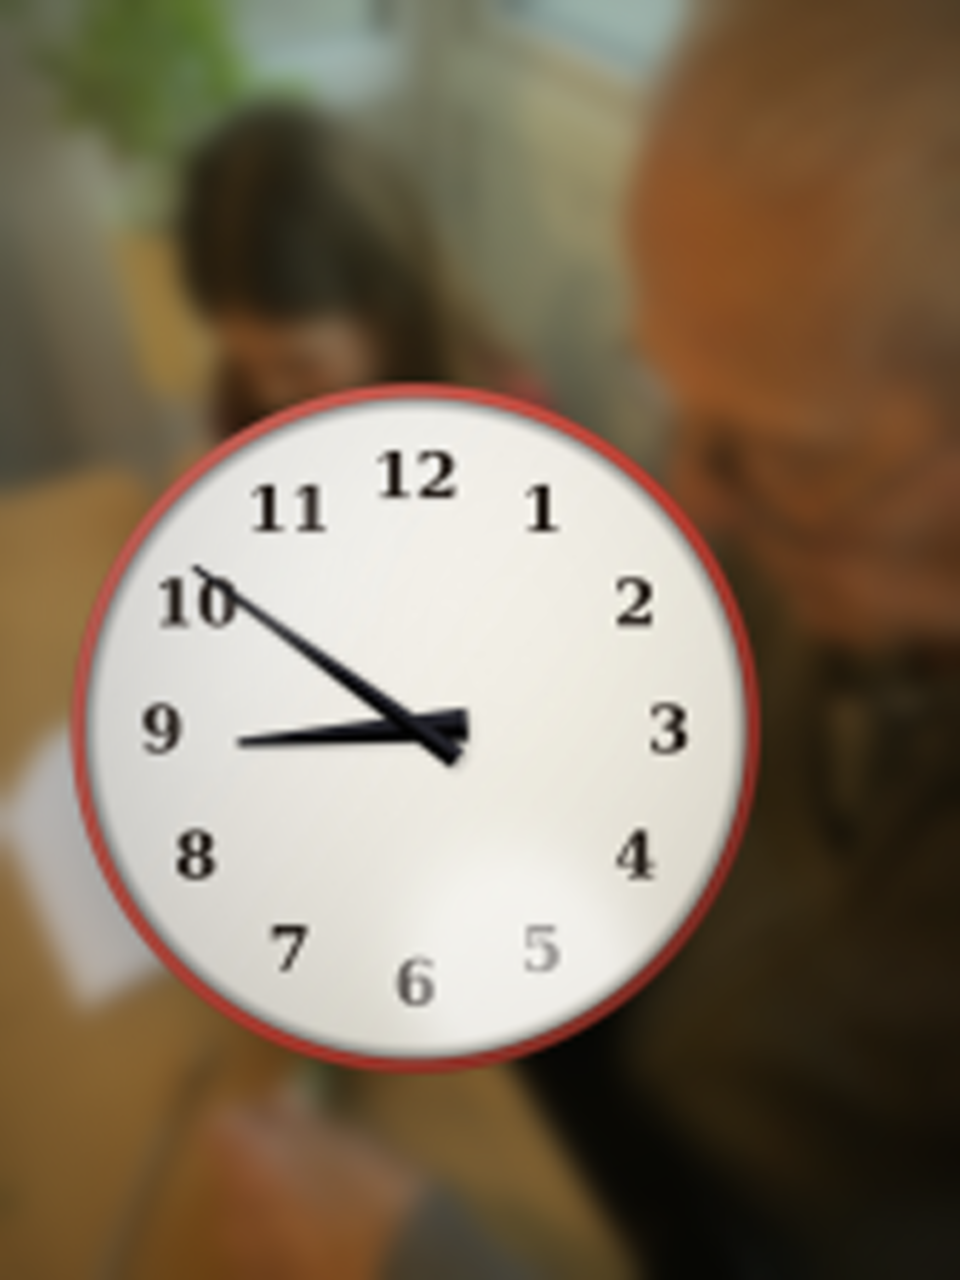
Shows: h=8 m=51
